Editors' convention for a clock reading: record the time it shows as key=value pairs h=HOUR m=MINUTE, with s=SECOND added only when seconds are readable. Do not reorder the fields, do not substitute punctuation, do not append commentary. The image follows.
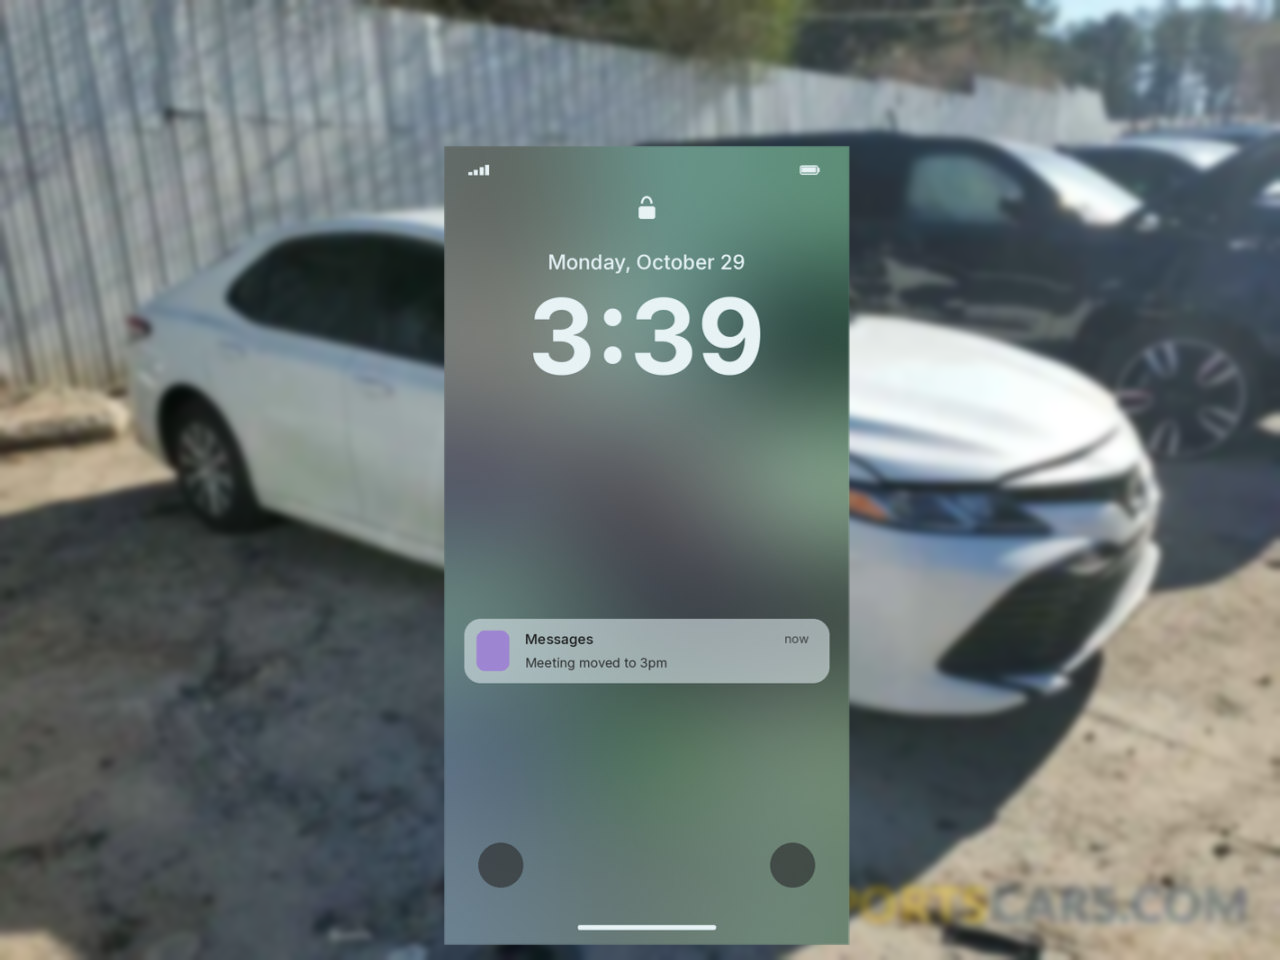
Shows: h=3 m=39
